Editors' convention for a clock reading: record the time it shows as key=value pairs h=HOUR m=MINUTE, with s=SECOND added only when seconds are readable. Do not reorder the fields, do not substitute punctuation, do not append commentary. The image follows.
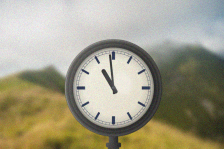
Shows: h=10 m=59
